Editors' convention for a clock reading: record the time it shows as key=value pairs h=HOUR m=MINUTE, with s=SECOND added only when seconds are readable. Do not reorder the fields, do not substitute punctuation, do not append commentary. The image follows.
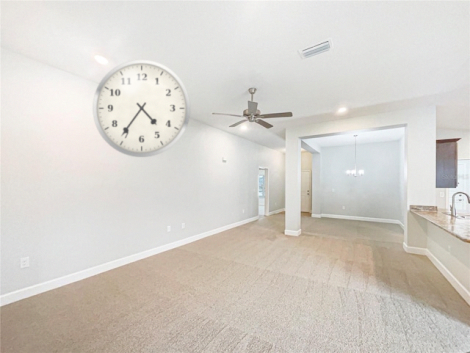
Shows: h=4 m=36
